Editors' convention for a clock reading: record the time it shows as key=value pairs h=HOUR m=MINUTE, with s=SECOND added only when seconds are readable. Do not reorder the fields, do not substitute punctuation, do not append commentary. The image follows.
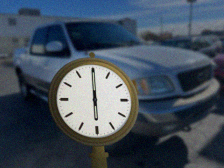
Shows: h=6 m=0
